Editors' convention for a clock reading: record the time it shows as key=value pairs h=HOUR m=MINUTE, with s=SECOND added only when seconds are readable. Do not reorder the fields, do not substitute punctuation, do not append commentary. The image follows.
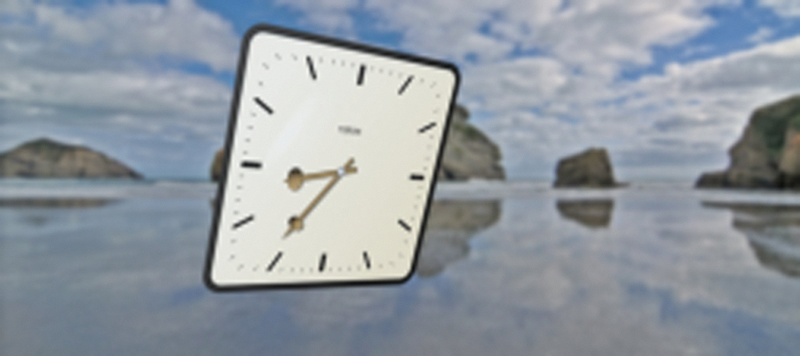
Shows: h=8 m=36
